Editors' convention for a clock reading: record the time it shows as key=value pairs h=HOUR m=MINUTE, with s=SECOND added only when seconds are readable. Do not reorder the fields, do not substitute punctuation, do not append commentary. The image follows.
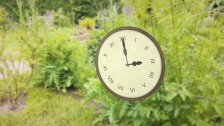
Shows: h=3 m=0
